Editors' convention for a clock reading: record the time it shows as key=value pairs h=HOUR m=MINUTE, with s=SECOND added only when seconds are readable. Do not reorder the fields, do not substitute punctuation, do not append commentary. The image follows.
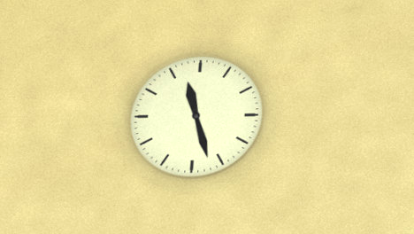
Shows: h=11 m=27
